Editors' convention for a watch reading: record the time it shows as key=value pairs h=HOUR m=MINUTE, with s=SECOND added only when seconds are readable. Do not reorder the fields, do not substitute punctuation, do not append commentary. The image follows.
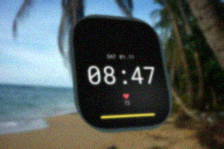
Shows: h=8 m=47
